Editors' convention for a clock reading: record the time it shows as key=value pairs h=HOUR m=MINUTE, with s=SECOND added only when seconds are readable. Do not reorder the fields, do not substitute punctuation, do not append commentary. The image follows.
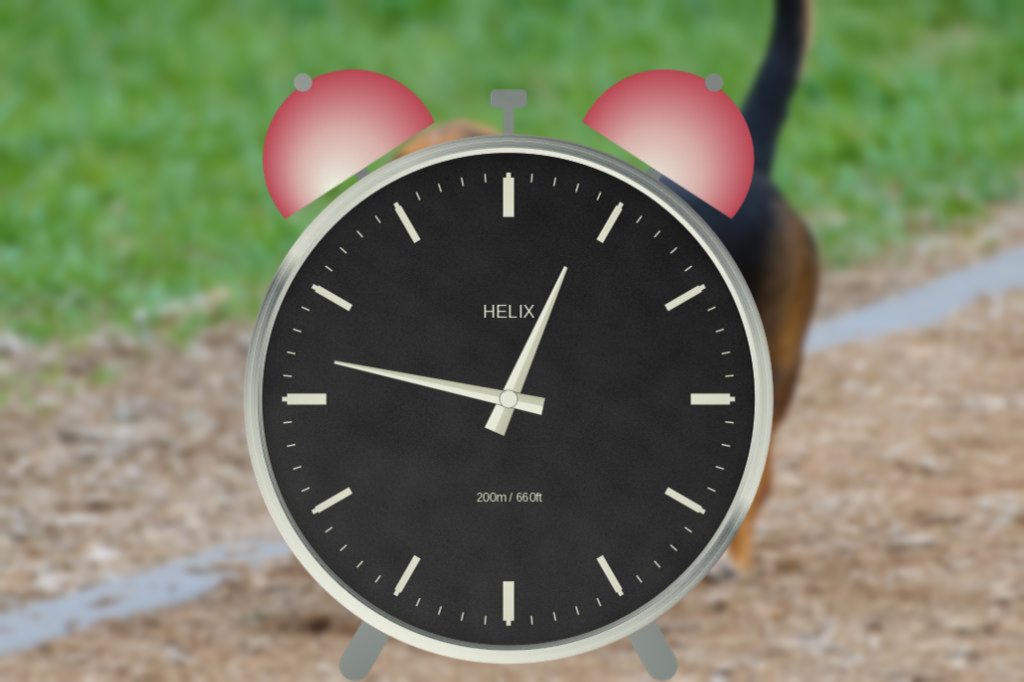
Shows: h=12 m=47
